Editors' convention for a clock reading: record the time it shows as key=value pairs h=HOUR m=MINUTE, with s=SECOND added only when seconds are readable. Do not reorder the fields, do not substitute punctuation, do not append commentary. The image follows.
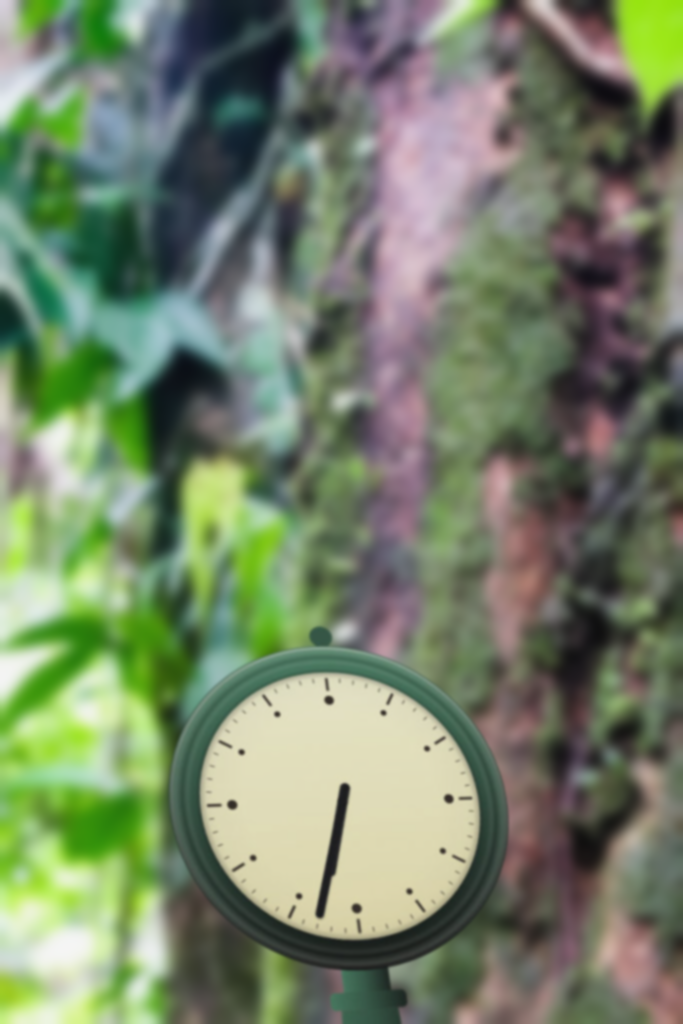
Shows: h=6 m=33
